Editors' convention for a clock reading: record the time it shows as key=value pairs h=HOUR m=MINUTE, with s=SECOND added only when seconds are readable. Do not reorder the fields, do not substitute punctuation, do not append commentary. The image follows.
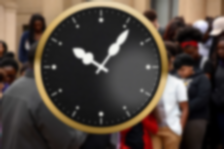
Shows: h=10 m=6
